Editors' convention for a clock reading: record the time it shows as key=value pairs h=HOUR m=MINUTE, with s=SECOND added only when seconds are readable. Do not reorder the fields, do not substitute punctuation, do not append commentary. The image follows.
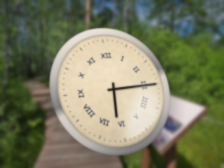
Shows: h=6 m=15
